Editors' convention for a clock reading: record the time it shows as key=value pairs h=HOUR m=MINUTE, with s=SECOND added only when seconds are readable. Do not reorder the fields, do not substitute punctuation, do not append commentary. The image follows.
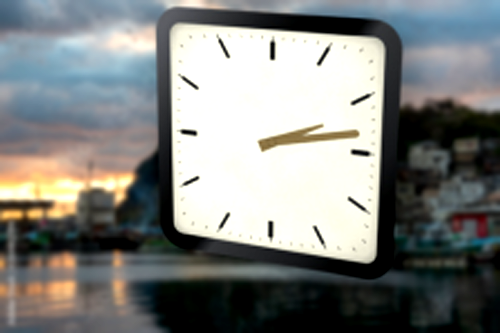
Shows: h=2 m=13
